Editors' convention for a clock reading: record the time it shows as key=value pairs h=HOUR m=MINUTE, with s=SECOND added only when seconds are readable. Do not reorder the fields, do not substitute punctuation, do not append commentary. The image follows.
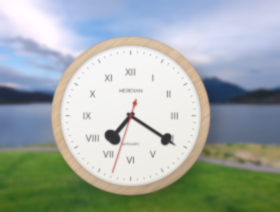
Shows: h=7 m=20 s=33
